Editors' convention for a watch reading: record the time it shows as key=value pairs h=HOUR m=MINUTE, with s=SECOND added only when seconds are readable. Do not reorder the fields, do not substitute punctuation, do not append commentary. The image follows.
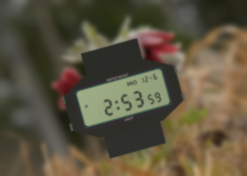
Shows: h=2 m=53 s=59
